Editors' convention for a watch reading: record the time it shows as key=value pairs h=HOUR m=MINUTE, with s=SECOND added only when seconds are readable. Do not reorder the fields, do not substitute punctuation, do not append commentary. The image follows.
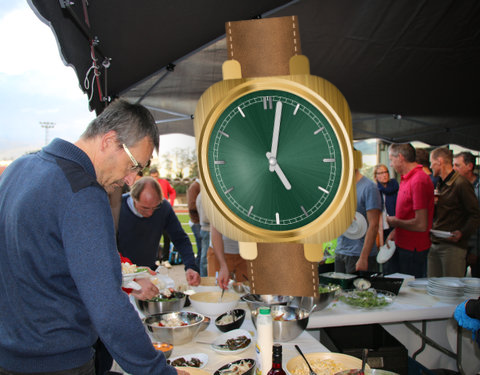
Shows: h=5 m=2
